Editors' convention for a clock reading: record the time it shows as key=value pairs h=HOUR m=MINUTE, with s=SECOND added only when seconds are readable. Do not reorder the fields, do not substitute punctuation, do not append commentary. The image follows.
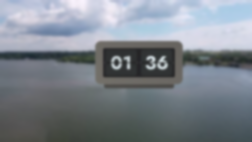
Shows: h=1 m=36
